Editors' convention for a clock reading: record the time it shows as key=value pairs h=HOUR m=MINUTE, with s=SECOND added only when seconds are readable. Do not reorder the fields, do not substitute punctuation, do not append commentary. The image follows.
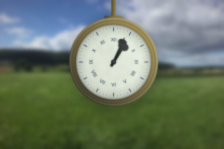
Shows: h=1 m=4
